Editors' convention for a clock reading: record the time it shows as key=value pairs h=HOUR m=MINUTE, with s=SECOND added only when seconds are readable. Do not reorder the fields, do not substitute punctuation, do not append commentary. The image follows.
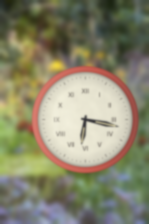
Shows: h=6 m=17
